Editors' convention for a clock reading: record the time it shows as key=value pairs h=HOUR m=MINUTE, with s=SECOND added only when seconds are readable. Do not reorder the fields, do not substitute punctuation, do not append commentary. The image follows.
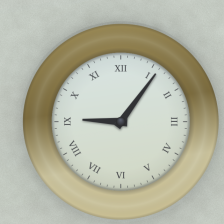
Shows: h=9 m=6
